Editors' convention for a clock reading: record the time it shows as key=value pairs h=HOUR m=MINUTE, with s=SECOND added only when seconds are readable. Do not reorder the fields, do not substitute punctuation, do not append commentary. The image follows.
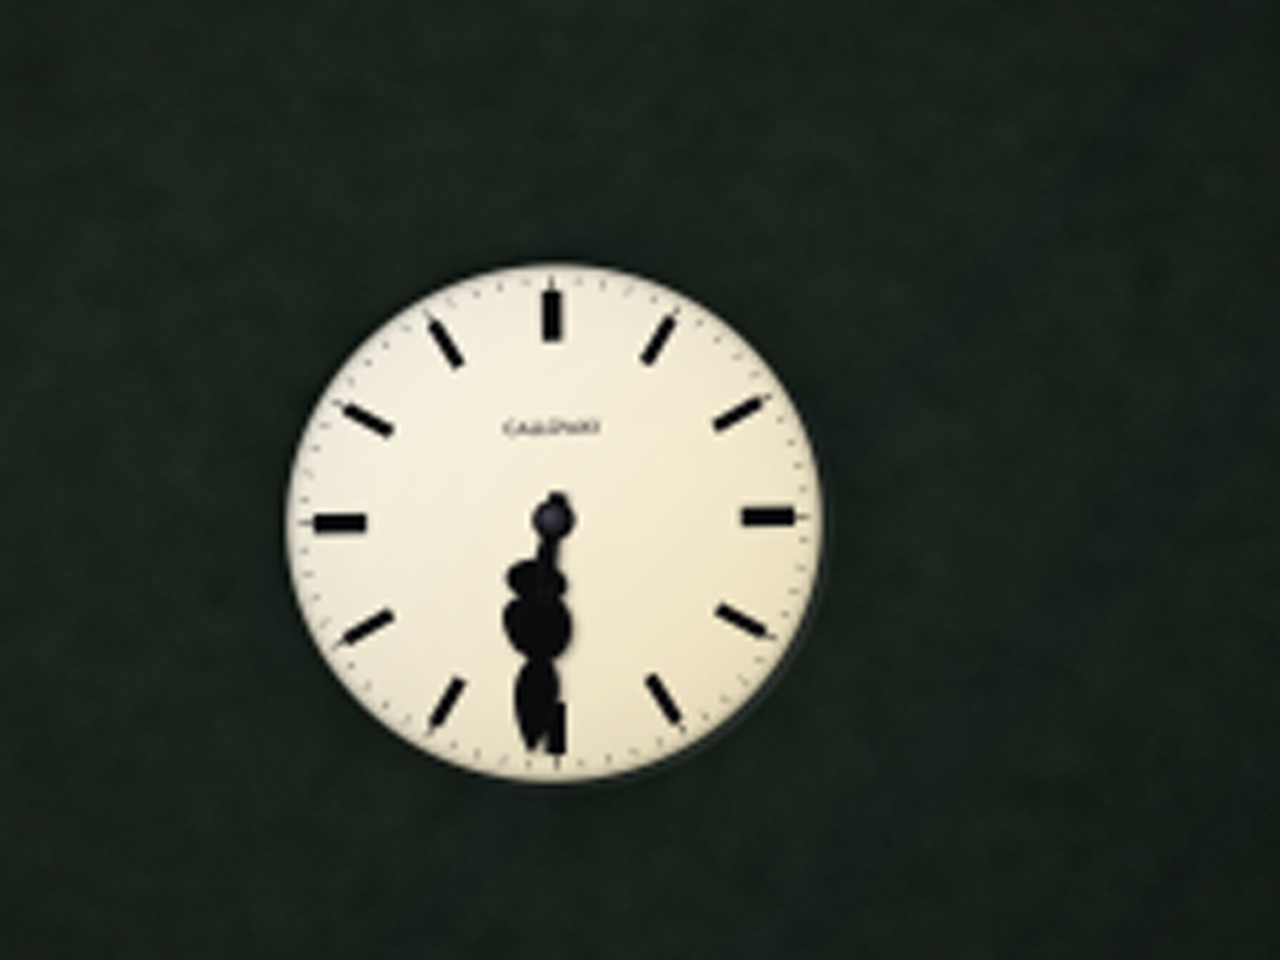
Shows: h=6 m=31
